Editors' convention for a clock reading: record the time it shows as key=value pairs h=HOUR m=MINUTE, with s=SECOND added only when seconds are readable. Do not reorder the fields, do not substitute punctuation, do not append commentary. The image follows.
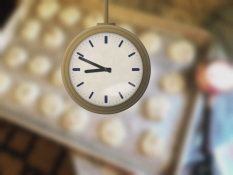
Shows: h=8 m=49
